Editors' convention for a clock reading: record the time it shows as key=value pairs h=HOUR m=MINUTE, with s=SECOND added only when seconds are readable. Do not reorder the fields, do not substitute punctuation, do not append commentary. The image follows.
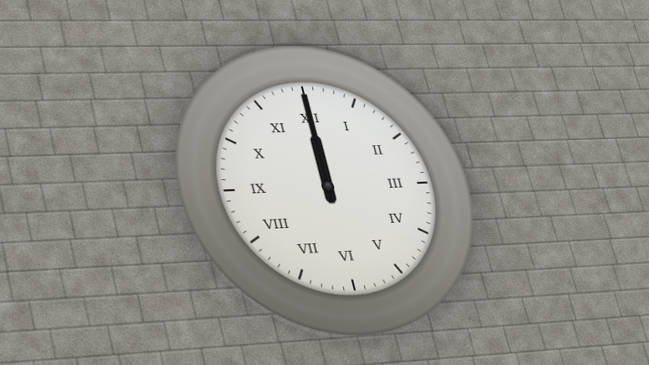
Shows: h=12 m=0
